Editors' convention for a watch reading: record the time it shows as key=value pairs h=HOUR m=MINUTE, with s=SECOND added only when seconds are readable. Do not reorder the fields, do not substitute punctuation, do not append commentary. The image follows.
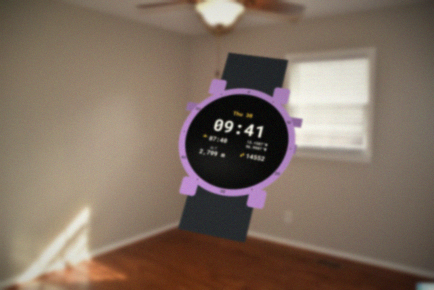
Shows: h=9 m=41
